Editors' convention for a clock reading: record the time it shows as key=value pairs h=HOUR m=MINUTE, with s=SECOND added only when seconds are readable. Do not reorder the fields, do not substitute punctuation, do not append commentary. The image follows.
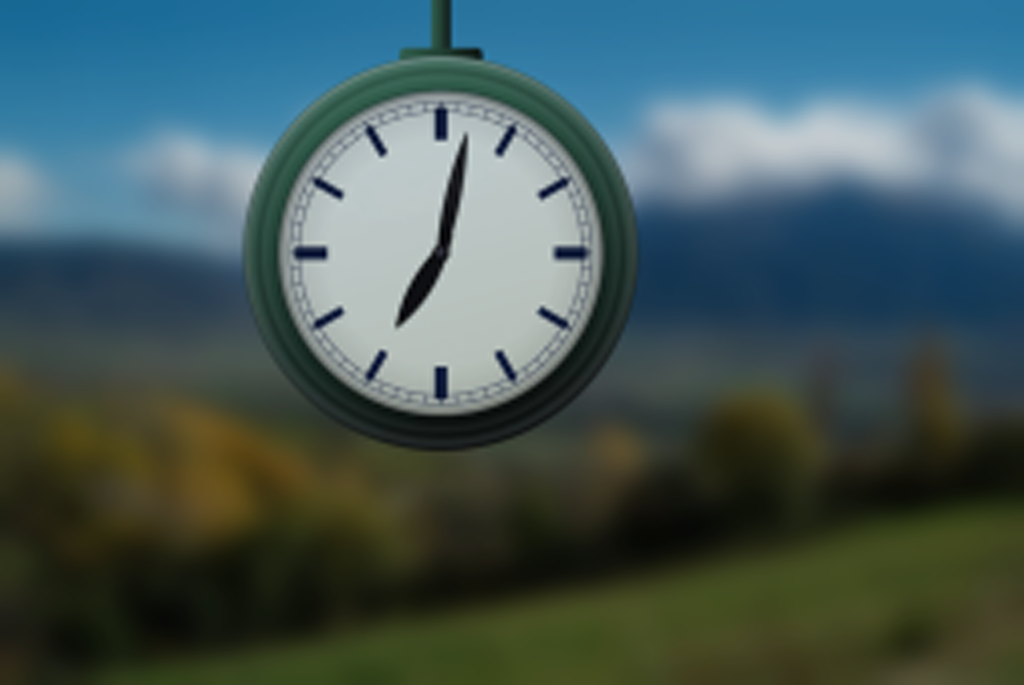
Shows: h=7 m=2
